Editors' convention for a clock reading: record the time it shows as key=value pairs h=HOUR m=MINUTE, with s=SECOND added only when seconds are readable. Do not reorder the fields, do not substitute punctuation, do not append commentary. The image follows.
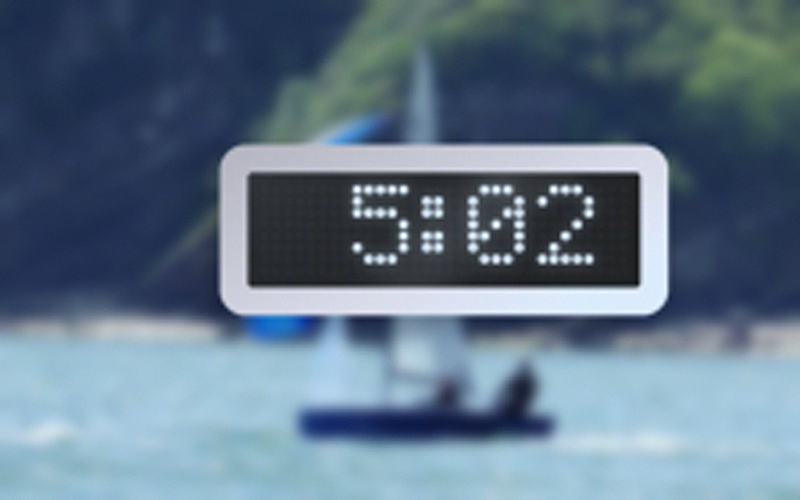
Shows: h=5 m=2
